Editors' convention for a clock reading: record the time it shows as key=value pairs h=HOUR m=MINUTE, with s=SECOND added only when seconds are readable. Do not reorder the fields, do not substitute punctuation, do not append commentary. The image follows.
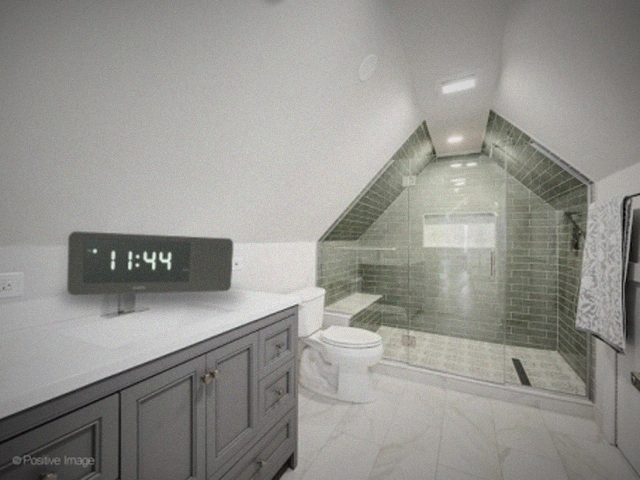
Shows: h=11 m=44
